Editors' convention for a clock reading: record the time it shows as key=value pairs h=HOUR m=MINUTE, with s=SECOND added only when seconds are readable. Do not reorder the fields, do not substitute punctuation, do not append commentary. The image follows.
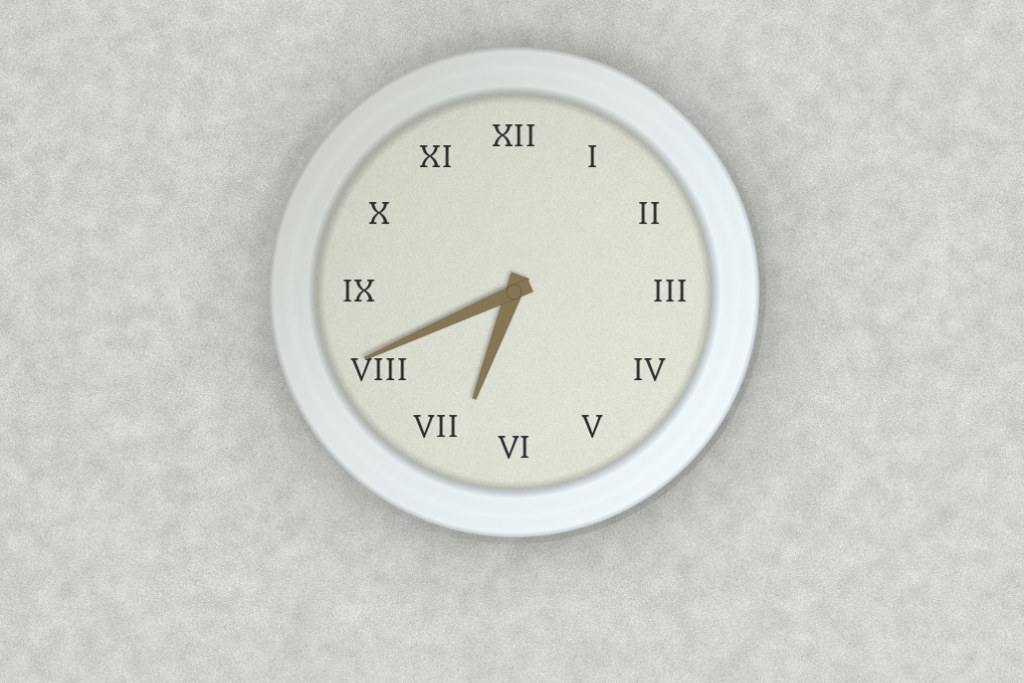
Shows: h=6 m=41
